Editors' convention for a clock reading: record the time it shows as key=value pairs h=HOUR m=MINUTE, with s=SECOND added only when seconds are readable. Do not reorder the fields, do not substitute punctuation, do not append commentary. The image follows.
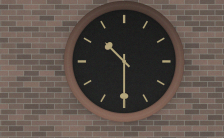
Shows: h=10 m=30
